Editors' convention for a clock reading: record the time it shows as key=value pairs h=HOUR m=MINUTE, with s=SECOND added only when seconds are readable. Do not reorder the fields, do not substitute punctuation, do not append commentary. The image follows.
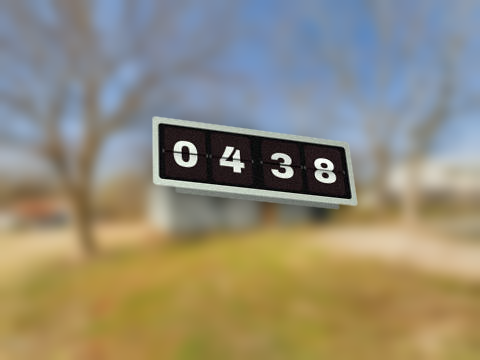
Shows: h=4 m=38
